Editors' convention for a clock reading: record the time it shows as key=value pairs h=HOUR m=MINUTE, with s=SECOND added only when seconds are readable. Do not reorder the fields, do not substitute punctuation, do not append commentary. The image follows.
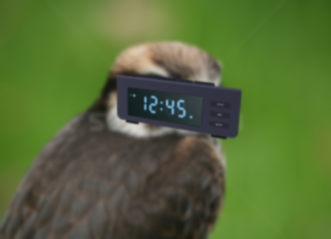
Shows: h=12 m=45
